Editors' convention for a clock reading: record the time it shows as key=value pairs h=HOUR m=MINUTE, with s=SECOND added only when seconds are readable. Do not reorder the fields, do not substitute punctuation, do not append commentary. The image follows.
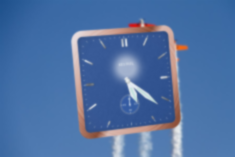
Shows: h=5 m=22
